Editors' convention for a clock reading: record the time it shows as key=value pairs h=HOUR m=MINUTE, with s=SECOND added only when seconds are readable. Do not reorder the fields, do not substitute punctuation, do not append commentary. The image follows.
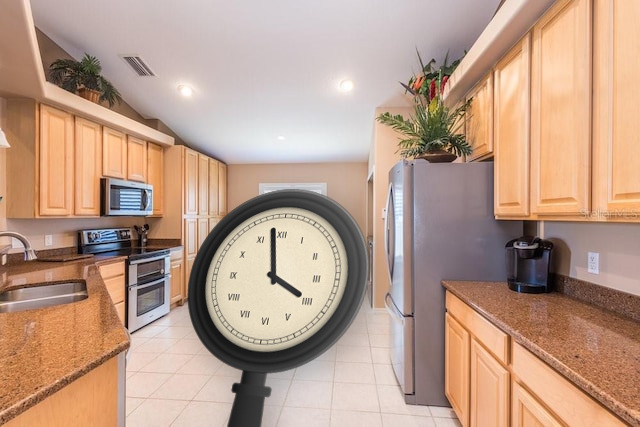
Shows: h=3 m=58
